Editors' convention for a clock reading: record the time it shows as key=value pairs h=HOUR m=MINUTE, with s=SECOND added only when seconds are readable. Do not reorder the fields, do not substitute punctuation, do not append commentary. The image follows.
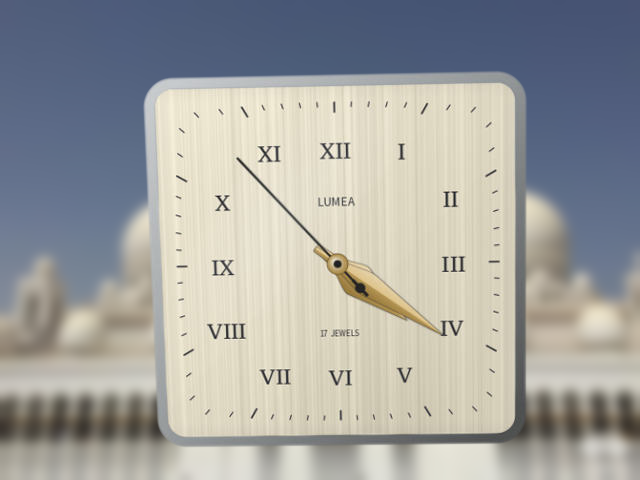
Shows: h=4 m=20 s=53
